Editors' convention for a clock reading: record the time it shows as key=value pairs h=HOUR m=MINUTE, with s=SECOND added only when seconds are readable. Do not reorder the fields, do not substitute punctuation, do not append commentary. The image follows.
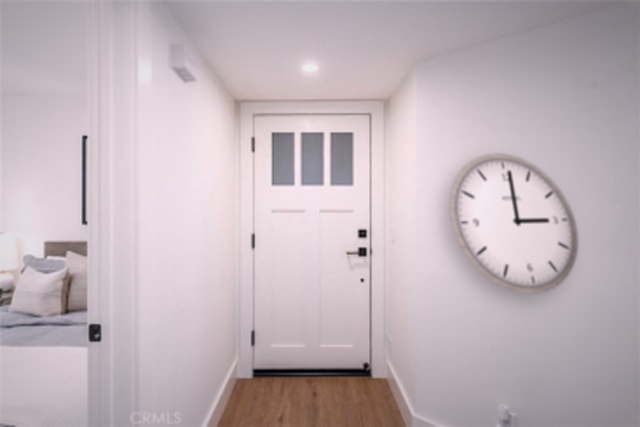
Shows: h=3 m=1
